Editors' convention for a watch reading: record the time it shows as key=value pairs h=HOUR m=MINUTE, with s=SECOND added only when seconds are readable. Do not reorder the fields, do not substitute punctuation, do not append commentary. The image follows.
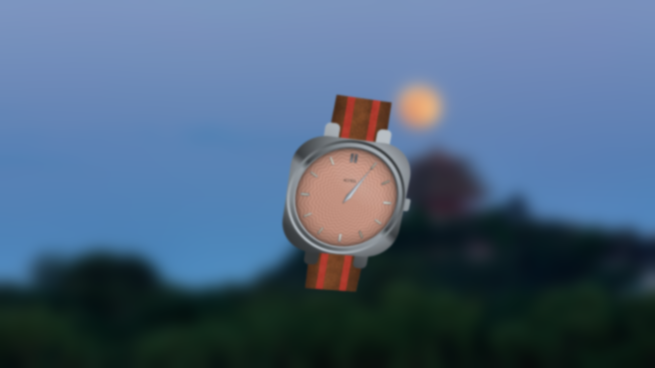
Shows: h=1 m=5
